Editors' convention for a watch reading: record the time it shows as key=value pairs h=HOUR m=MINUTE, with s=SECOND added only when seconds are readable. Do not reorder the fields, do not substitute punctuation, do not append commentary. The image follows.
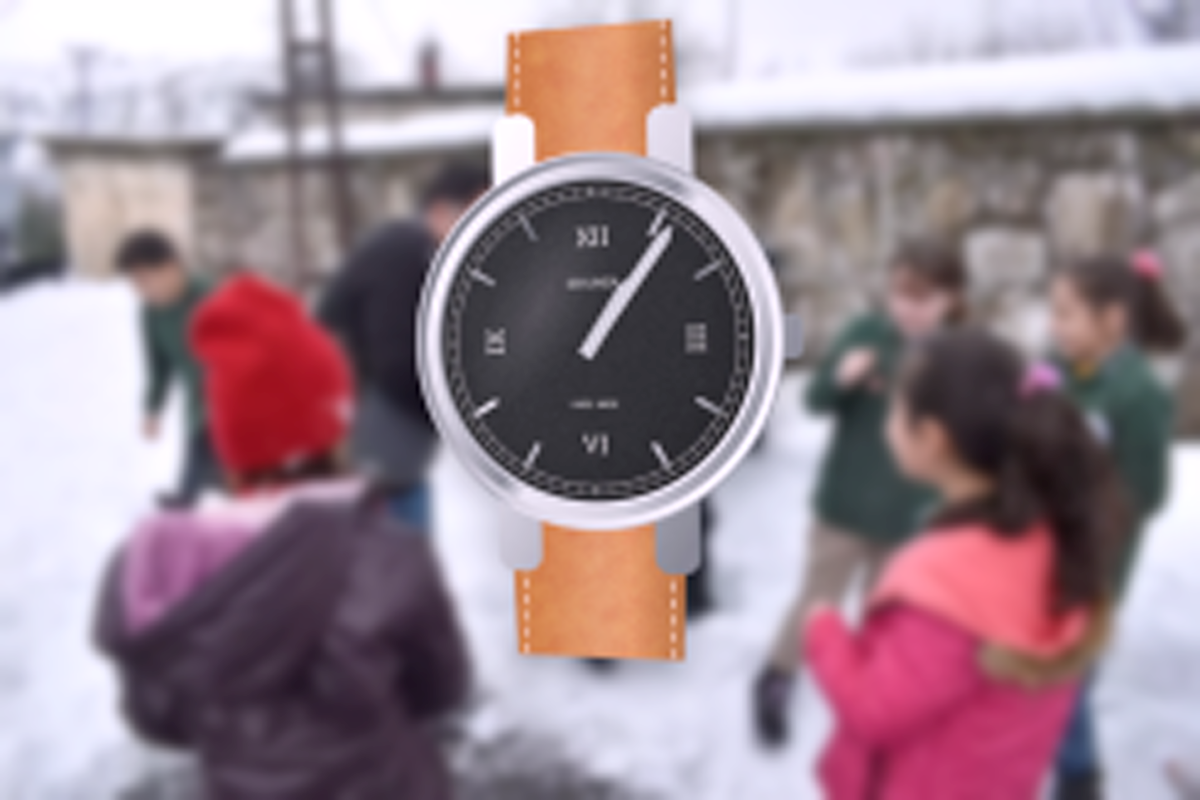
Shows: h=1 m=6
